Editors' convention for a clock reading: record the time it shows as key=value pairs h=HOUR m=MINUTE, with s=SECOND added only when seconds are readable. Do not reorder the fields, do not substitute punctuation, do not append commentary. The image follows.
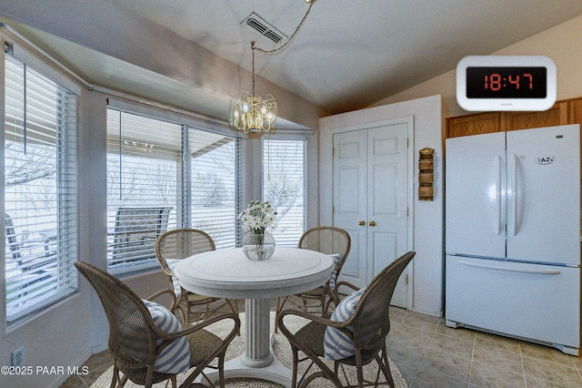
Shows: h=18 m=47
